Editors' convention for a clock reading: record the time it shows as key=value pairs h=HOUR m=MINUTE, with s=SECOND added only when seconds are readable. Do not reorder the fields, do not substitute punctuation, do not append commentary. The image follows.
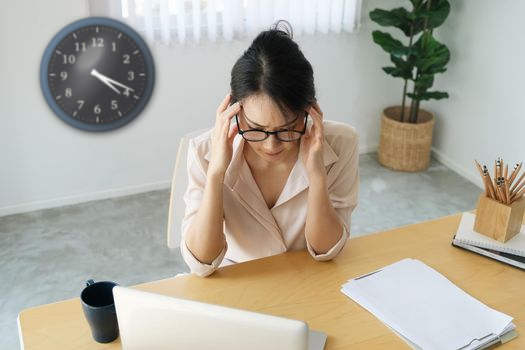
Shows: h=4 m=19
